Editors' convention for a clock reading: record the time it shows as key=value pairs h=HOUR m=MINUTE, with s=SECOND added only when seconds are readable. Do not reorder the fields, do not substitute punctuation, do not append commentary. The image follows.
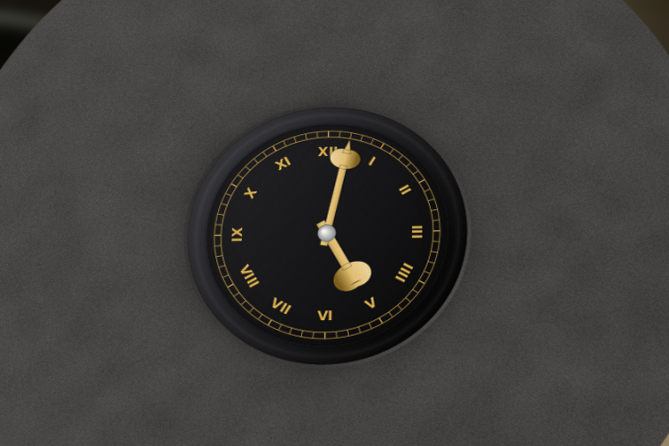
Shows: h=5 m=2
